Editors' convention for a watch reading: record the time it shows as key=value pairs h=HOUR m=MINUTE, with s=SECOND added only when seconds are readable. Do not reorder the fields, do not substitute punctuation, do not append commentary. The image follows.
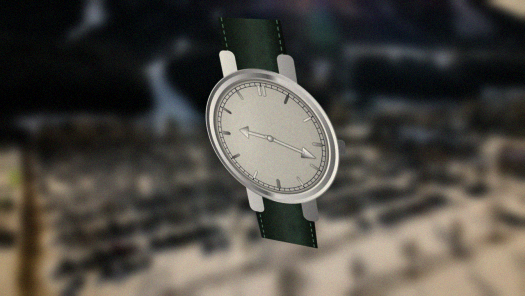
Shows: h=9 m=18
